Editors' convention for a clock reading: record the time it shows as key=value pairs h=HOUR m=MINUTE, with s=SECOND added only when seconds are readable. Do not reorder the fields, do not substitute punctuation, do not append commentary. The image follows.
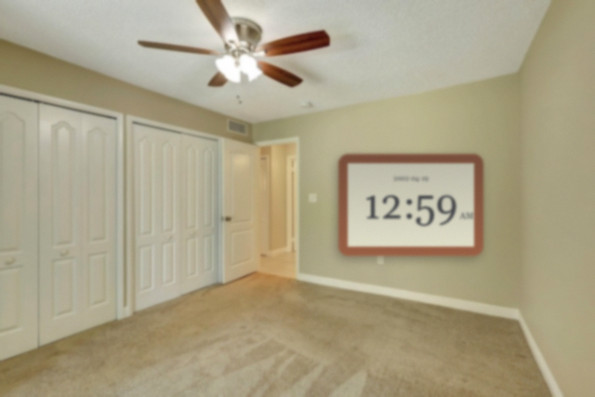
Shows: h=12 m=59
